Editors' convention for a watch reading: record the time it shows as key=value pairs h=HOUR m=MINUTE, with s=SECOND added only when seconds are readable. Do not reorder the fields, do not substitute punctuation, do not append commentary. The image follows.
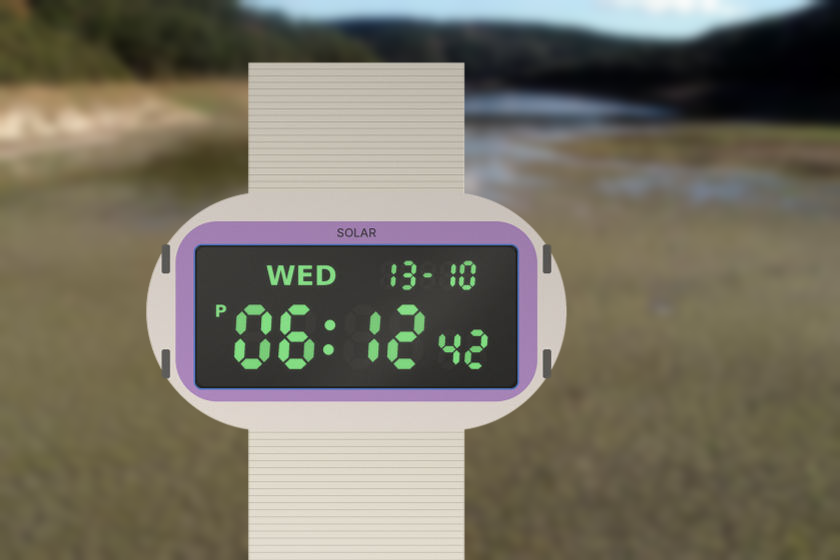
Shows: h=6 m=12 s=42
